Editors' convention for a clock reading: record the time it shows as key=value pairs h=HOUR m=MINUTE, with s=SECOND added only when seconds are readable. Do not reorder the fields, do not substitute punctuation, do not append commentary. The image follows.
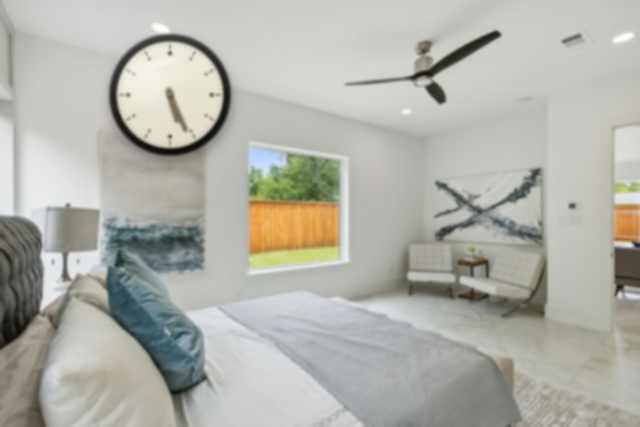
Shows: h=5 m=26
